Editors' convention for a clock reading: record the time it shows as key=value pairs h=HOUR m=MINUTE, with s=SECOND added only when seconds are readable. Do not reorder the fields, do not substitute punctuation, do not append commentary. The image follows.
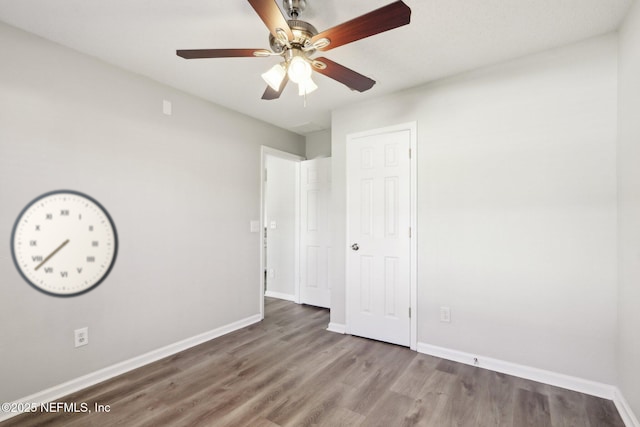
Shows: h=7 m=38
